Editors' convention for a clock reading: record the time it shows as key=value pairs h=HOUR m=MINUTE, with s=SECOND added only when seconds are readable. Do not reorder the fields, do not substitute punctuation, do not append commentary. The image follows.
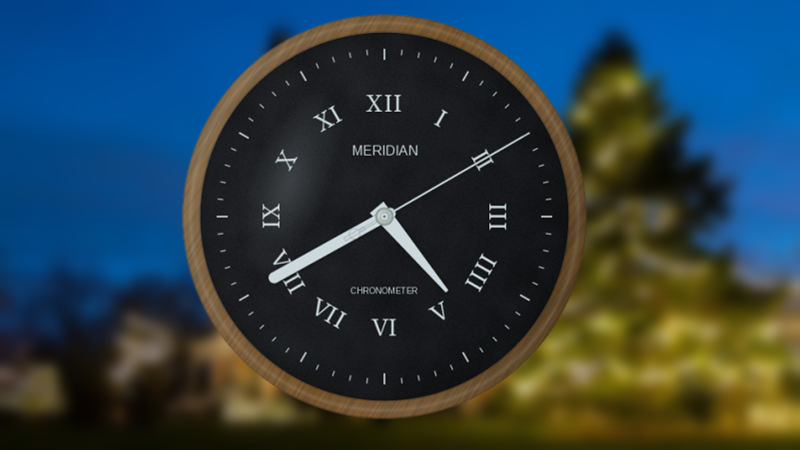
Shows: h=4 m=40 s=10
